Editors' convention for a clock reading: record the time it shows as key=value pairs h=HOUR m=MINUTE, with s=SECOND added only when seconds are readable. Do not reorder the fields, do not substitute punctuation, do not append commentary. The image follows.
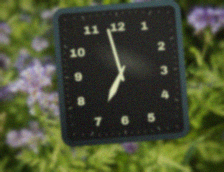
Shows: h=6 m=58
